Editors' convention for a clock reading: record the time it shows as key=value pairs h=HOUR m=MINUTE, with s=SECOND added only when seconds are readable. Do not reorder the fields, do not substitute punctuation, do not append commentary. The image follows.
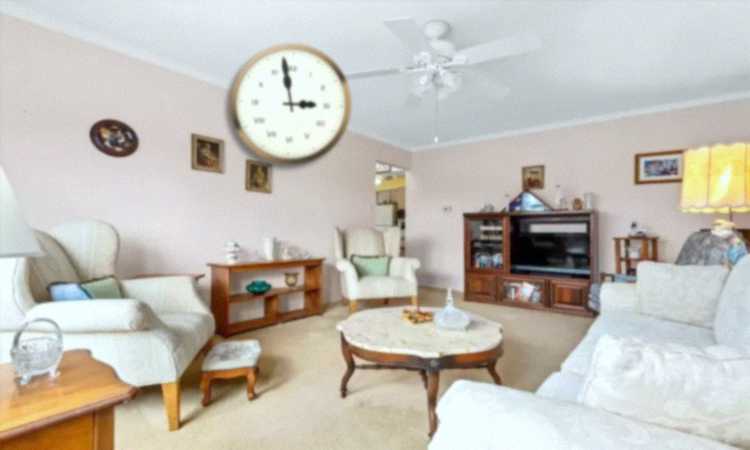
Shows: h=2 m=58
